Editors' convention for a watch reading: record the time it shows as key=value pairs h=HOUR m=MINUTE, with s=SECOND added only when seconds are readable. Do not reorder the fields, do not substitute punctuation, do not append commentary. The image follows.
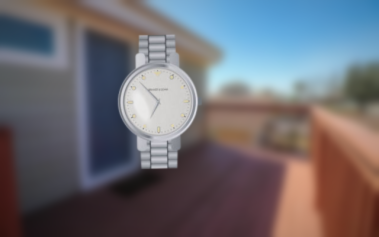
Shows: h=6 m=53
